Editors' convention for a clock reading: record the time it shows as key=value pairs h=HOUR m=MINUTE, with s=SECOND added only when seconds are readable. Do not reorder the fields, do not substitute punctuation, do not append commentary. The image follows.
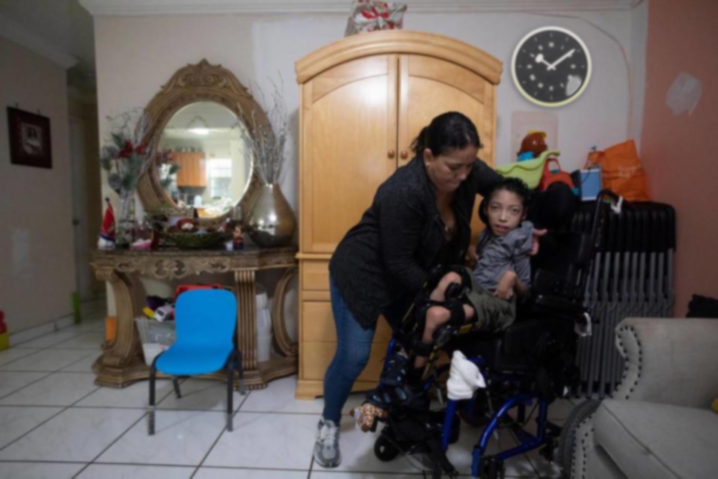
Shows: h=10 m=9
